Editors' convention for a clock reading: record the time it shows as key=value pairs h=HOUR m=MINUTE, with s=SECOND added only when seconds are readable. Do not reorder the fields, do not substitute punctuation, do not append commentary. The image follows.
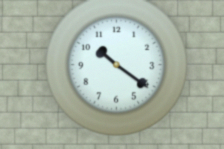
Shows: h=10 m=21
